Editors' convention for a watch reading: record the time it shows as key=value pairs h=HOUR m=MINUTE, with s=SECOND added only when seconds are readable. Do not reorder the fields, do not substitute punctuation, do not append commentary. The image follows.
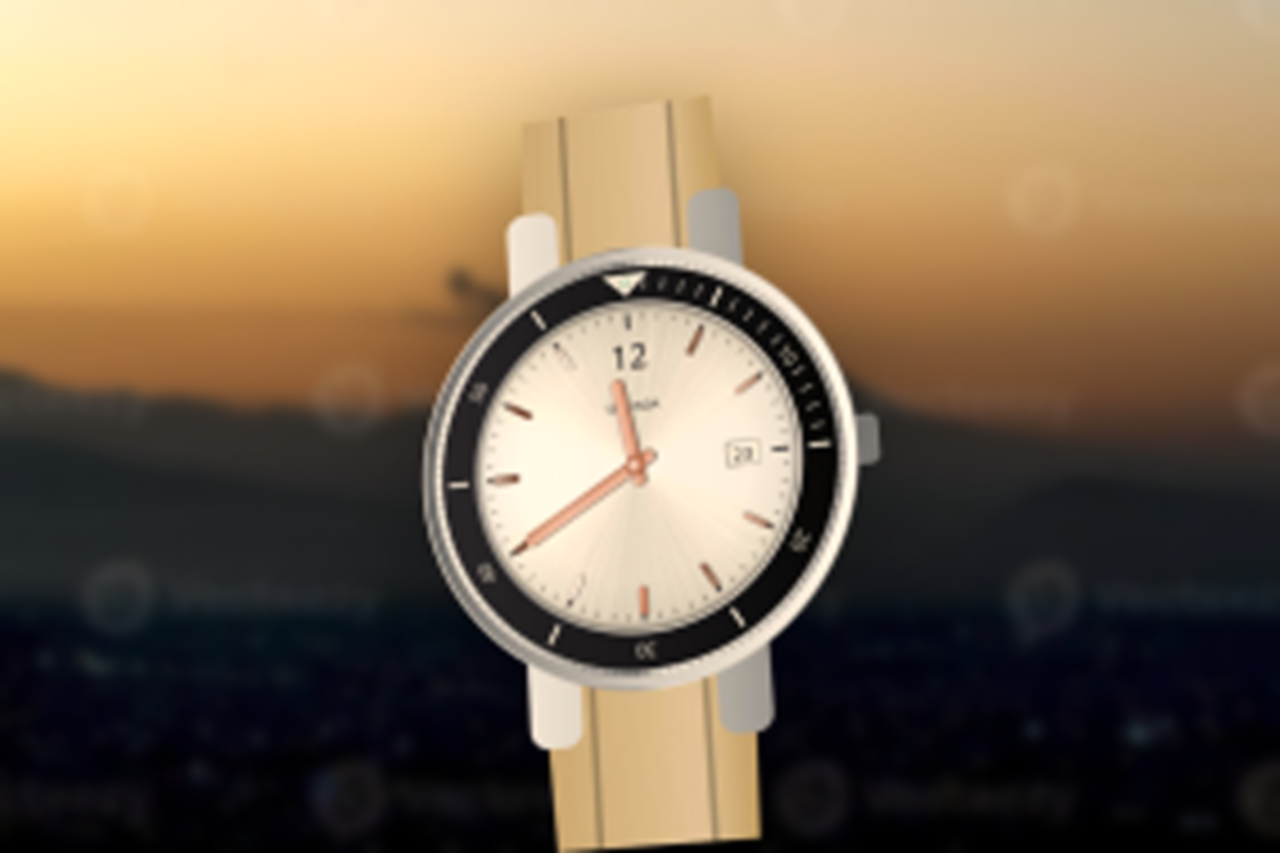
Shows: h=11 m=40
